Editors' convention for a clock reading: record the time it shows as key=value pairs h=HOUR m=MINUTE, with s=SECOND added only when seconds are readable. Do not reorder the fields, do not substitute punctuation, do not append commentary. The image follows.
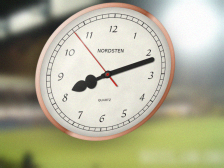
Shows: h=8 m=11 s=53
